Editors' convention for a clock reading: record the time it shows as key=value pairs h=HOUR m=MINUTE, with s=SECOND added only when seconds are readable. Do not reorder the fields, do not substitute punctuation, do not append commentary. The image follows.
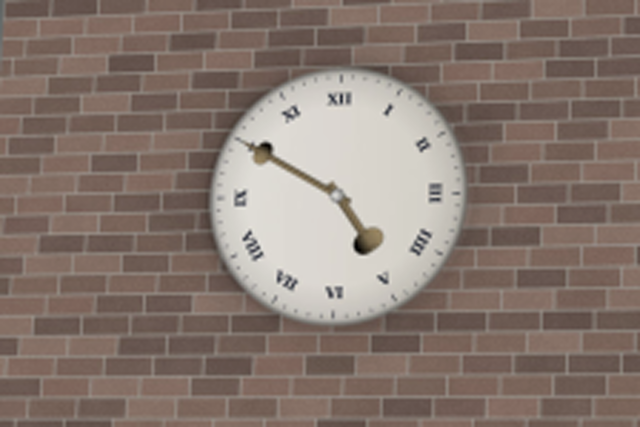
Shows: h=4 m=50
